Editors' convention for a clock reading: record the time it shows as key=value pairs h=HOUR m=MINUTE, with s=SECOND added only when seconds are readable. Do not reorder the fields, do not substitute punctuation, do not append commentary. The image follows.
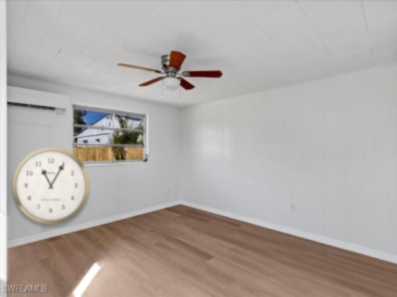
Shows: h=11 m=5
